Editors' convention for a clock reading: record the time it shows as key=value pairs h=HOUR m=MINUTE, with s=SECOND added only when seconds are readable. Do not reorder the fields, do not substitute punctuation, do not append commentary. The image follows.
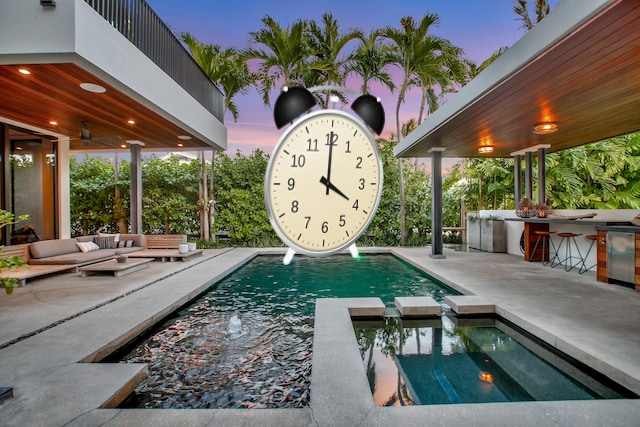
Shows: h=4 m=0
